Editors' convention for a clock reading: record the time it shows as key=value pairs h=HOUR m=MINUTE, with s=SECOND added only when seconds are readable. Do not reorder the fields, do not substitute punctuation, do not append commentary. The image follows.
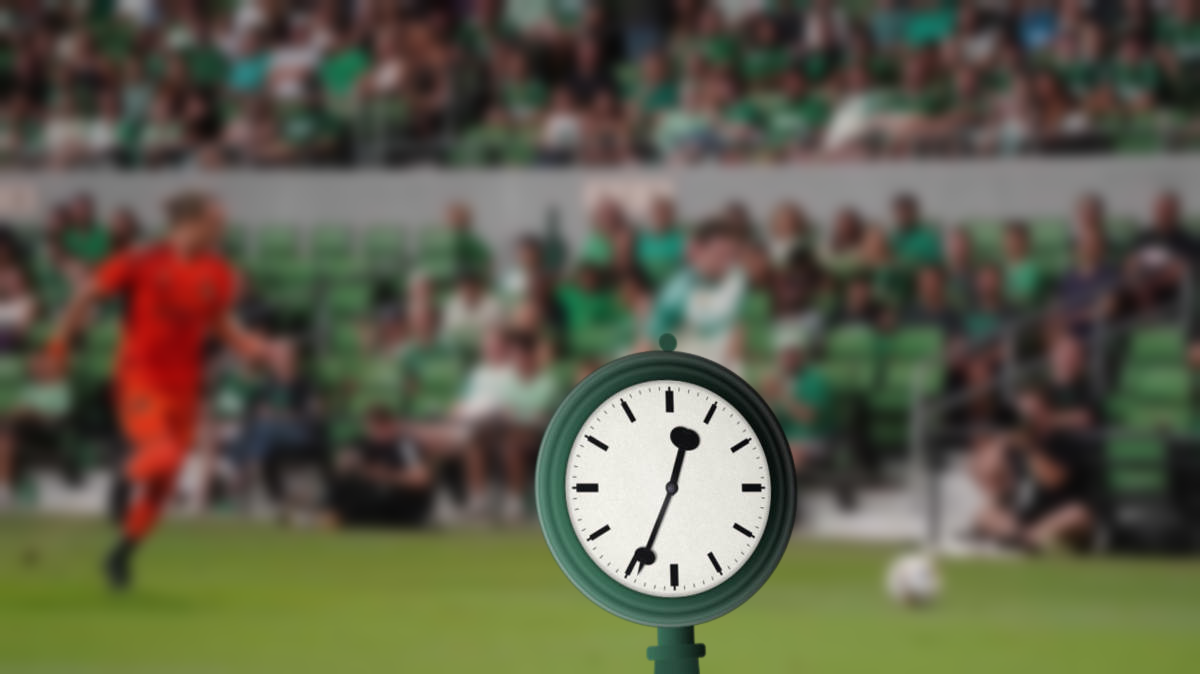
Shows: h=12 m=34
